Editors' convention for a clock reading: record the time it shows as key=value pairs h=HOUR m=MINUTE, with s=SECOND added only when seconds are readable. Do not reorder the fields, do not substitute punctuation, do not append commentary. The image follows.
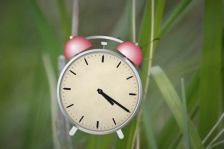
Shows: h=4 m=20
